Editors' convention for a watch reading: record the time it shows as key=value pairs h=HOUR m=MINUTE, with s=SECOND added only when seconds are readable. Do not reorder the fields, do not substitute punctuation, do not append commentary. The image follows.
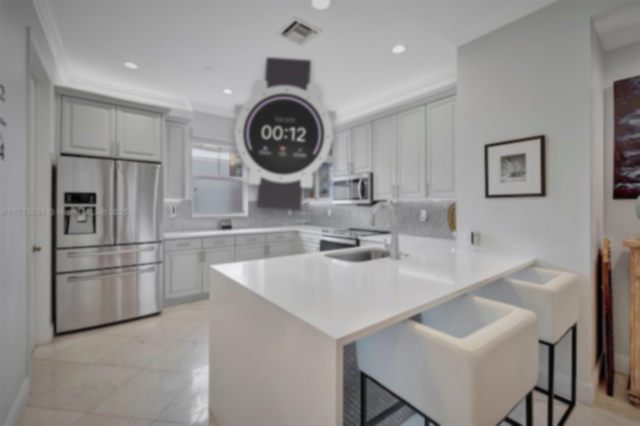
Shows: h=0 m=12
